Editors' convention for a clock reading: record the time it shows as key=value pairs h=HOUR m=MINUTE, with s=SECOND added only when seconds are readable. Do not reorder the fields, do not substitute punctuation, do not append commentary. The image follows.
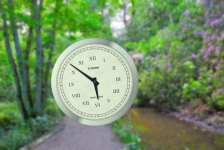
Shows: h=5 m=52
